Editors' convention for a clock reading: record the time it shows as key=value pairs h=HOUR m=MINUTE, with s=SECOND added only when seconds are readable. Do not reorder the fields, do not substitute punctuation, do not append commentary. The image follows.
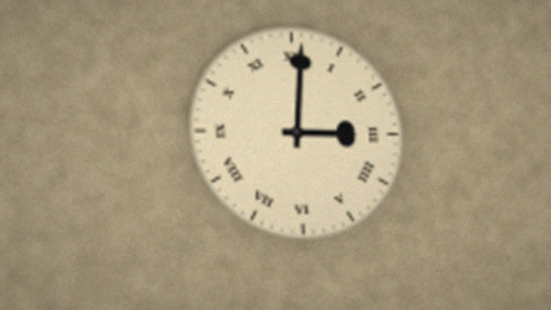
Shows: h=3 m=1
